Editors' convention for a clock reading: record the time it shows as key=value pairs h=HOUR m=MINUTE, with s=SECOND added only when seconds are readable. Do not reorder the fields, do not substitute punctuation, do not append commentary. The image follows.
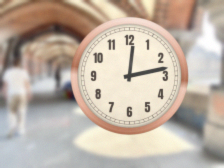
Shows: h=12 m=13
